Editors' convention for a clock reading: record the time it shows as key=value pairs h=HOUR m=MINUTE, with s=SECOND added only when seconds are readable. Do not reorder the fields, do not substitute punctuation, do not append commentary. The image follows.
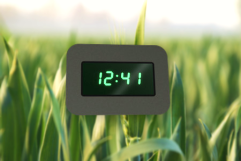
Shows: h=12 m=41
